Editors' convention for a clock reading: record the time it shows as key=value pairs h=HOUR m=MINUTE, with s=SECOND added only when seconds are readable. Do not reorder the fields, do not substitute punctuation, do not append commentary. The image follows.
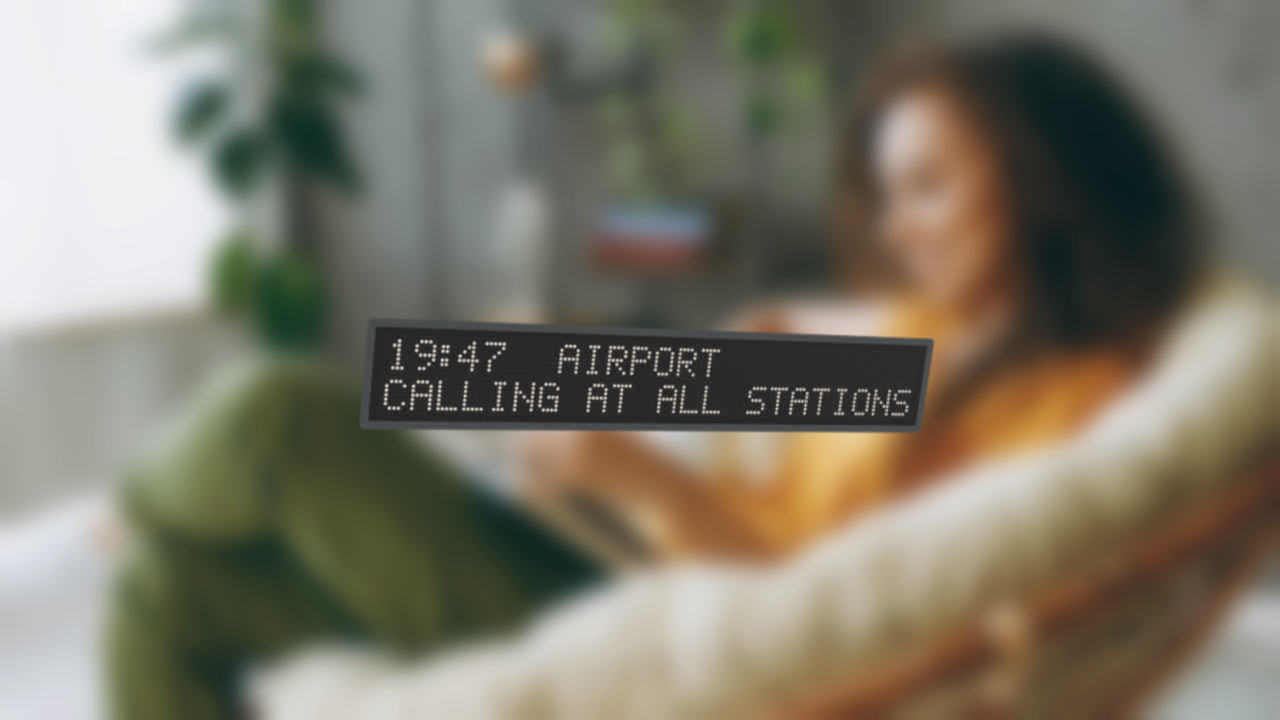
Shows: h=19 m=47
